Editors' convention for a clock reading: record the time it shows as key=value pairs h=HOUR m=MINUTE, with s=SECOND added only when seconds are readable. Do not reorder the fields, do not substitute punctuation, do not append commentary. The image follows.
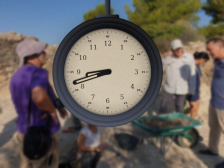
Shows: h=8 m=42
